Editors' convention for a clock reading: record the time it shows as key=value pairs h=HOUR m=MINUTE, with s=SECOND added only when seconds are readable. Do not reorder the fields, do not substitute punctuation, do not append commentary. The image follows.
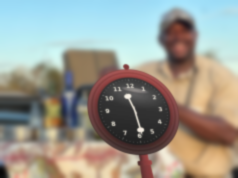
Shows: h=11 m=29
